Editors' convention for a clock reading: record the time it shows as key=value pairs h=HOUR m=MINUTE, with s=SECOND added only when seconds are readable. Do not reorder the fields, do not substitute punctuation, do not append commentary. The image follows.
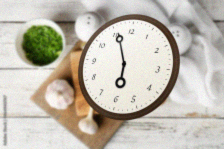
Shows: h=5 m=56
